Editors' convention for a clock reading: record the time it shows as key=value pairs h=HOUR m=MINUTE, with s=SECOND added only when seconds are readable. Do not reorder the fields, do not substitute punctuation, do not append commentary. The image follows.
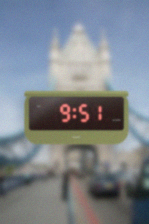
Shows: h=9 m=51
